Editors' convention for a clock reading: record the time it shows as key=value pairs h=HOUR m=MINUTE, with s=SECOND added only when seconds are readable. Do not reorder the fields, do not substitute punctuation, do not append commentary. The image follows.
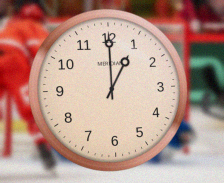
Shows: h=1 m=0
